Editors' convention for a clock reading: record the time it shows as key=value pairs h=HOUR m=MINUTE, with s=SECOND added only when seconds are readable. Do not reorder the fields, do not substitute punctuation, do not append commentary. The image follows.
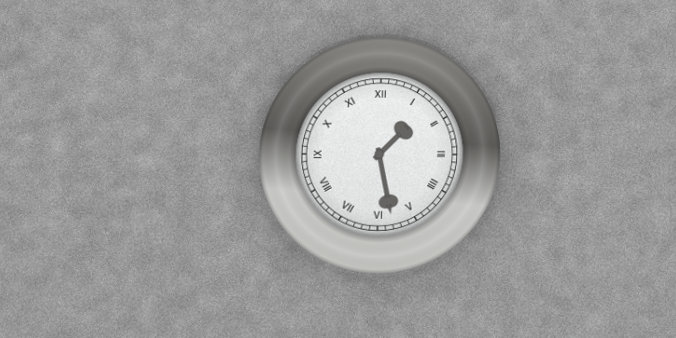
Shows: h=1 m=28
